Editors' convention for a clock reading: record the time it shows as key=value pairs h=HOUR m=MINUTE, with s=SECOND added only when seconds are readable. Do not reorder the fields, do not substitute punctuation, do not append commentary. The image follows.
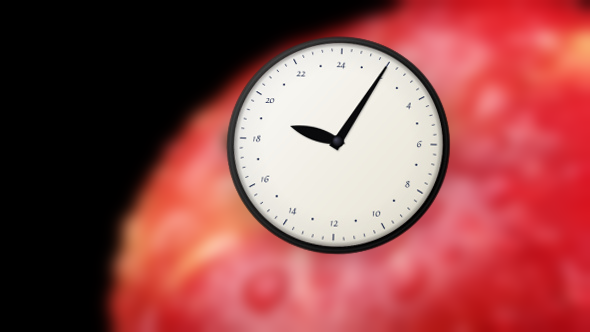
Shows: h=19 m=5
